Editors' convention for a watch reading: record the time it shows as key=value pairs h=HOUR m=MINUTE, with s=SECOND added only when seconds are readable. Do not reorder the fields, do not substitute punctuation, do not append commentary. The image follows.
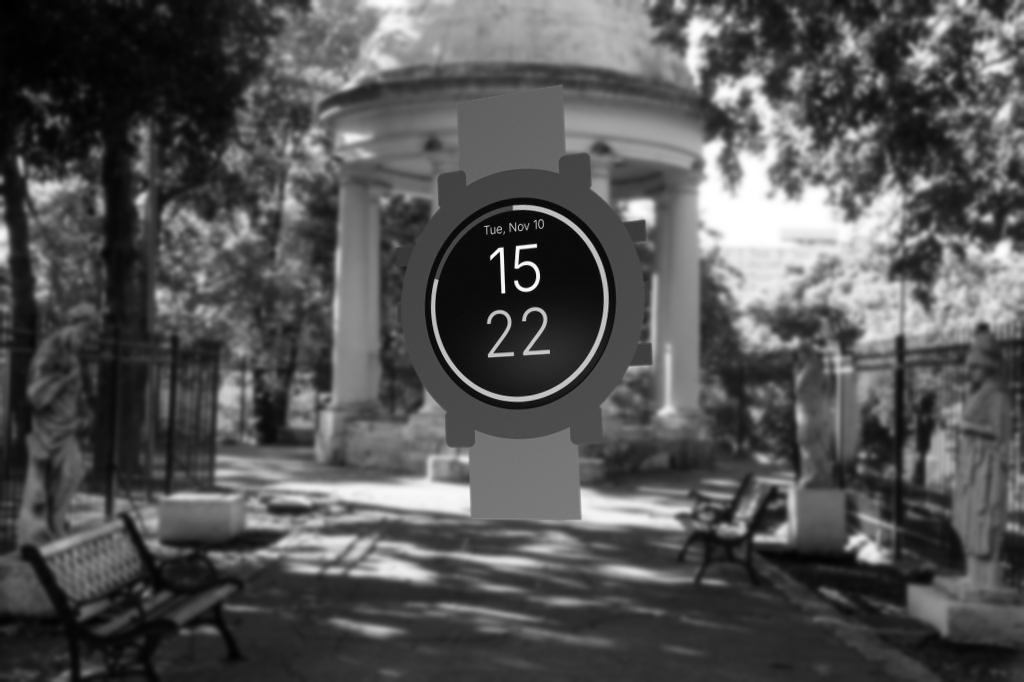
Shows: h=15 m=22
